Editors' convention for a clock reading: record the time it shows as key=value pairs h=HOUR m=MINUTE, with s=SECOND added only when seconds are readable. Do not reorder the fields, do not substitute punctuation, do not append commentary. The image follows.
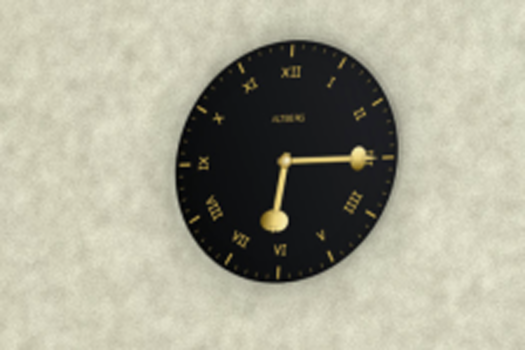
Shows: h=6 m=15
